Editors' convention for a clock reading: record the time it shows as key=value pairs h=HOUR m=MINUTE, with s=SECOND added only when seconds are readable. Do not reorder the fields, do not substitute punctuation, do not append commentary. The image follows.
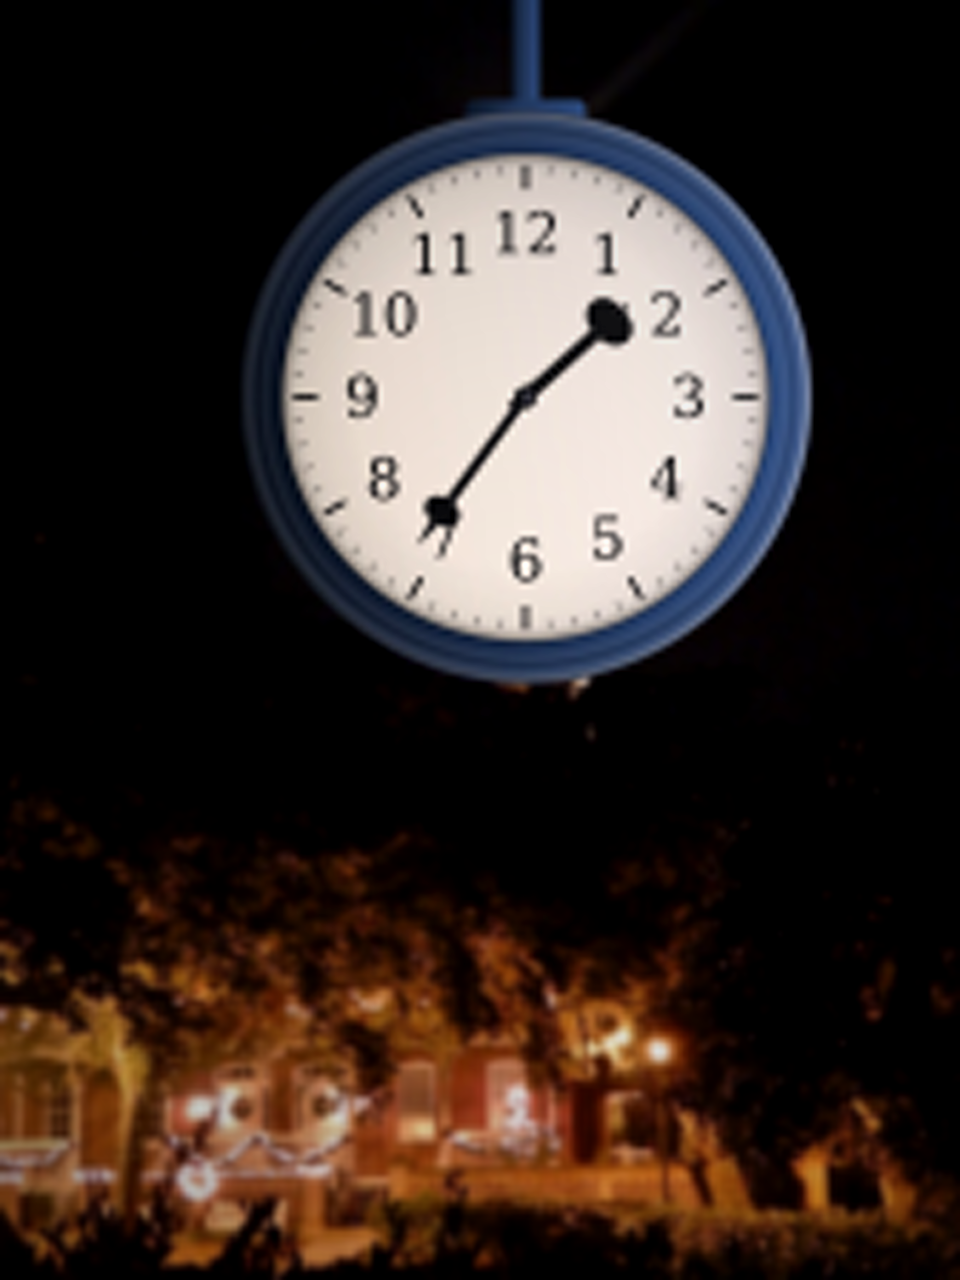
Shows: h=1 m=36
